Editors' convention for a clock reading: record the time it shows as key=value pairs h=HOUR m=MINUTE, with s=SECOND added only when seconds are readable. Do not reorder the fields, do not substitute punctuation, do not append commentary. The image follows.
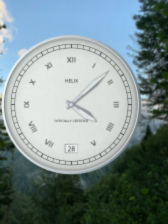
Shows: h=4 m=8
